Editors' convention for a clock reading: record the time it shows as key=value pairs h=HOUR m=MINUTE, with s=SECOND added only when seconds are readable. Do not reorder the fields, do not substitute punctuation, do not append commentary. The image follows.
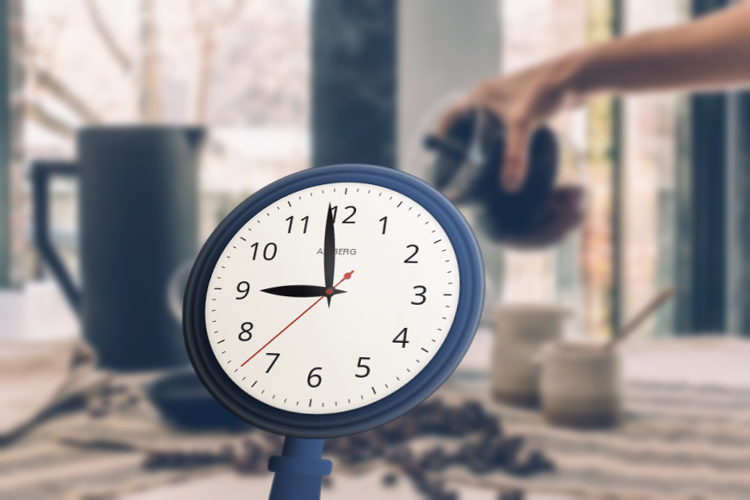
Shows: h=8 m=58 s=37
